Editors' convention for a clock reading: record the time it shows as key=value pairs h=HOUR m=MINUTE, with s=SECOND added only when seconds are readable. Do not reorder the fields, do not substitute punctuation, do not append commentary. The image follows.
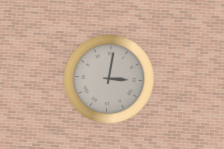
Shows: h=3 m=1
